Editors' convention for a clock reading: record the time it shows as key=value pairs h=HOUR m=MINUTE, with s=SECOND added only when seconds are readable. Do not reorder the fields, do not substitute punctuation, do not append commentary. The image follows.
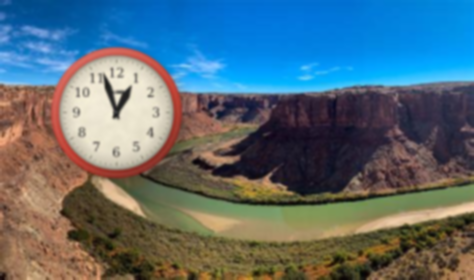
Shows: h=12 m=57
